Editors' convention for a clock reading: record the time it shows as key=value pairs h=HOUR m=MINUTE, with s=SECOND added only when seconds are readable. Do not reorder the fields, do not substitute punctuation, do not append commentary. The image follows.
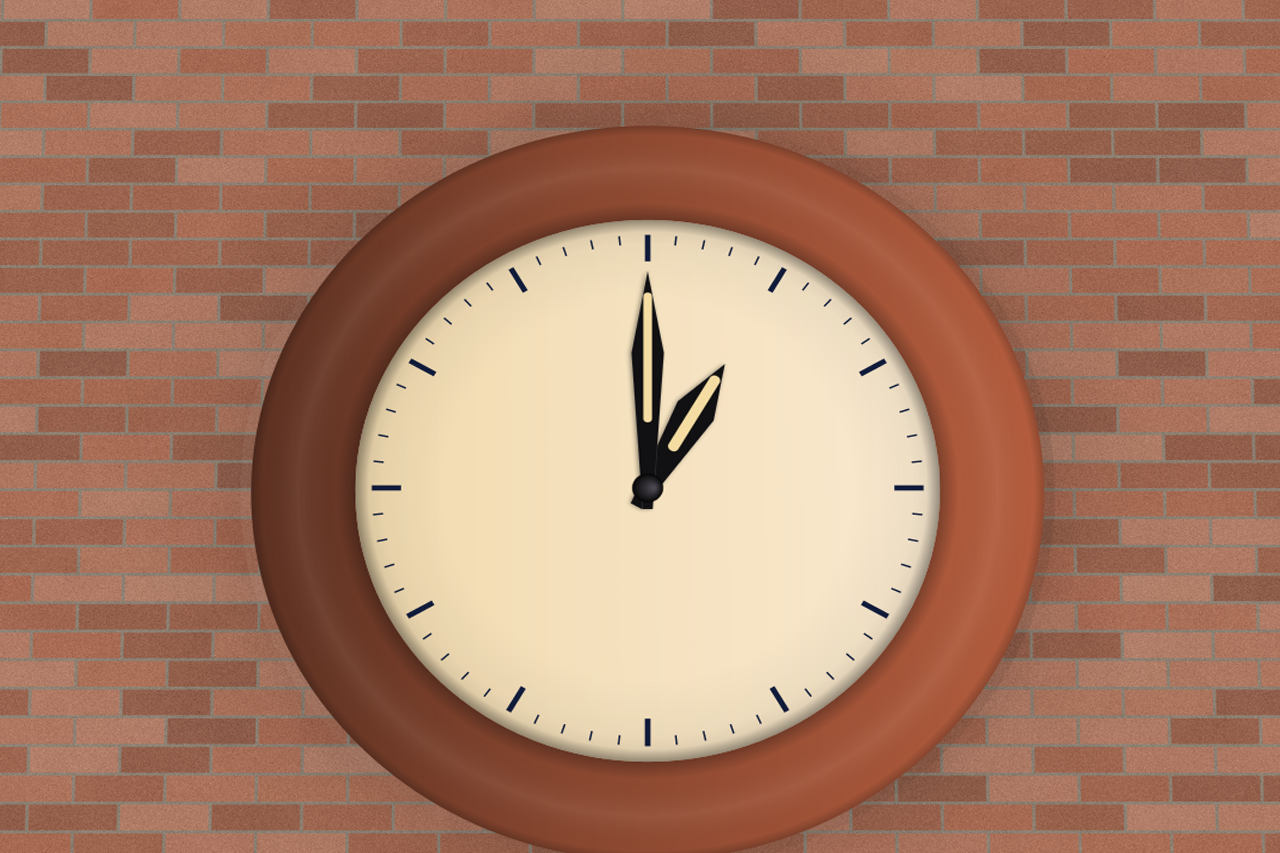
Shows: h=1 m=0
